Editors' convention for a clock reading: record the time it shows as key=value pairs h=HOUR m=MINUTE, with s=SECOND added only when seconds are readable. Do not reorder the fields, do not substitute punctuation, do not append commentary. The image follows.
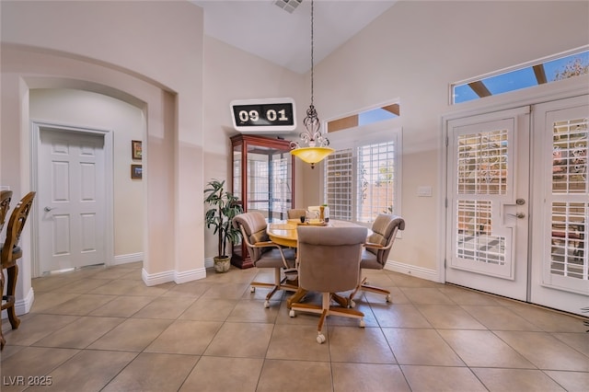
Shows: h=9 m=1
